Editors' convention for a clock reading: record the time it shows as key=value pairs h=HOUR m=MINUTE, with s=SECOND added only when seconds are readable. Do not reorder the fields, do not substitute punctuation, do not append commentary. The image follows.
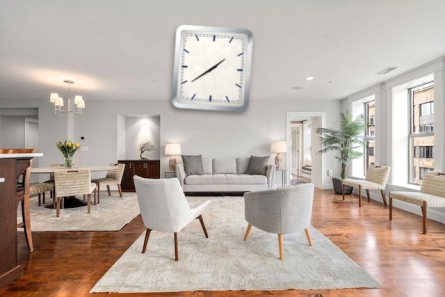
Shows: h=1 m=39
